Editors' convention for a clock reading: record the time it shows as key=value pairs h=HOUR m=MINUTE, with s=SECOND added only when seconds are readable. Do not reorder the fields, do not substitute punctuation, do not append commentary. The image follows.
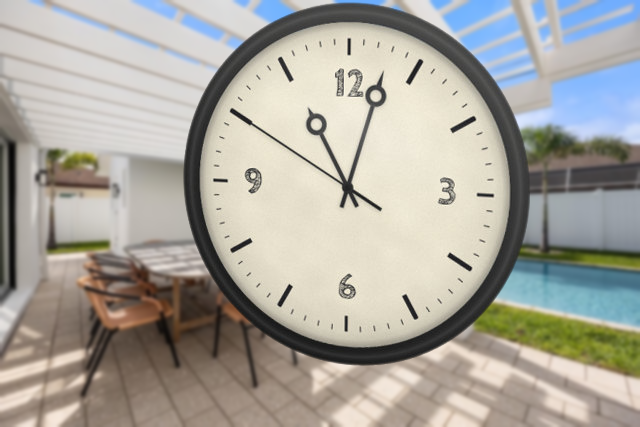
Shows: h=11 m=2 s=50
